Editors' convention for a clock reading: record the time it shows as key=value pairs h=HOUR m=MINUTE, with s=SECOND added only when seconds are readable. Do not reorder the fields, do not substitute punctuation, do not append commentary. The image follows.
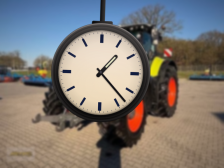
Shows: h=1 m=23
